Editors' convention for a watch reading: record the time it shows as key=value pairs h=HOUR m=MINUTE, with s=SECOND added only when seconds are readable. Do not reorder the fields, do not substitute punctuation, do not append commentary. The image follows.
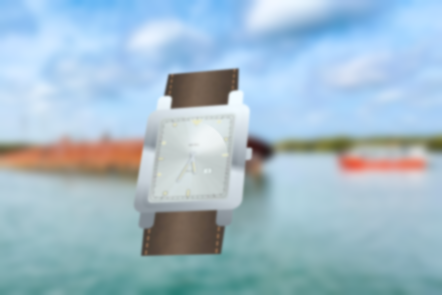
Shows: h=5 m=34
